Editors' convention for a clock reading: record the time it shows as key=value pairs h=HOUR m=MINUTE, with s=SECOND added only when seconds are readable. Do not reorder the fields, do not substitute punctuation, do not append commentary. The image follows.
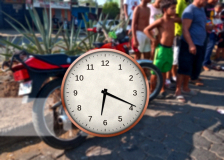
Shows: h=6 m=19
